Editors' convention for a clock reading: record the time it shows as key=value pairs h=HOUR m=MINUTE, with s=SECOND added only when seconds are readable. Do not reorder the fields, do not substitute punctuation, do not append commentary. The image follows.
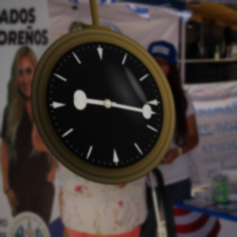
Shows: h=9 m=17
